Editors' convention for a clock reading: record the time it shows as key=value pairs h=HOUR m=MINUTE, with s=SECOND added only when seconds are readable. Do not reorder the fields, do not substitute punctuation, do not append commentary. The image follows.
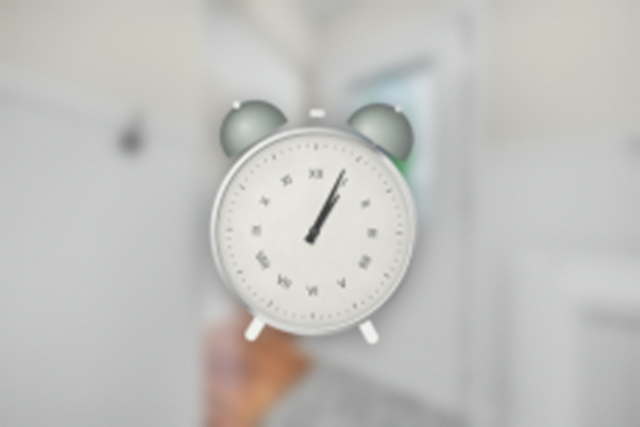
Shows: h=1 m=4
